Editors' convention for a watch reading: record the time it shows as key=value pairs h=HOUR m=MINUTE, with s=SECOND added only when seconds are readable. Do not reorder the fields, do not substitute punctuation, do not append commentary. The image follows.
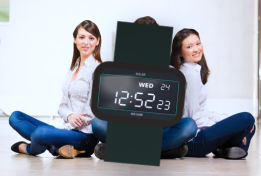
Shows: h=12 m=52 s=23
